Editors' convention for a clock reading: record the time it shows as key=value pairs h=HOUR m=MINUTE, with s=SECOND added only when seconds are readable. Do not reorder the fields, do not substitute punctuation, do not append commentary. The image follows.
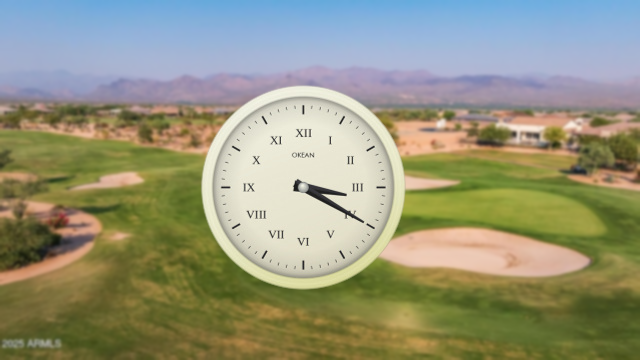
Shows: h=3 m=20
